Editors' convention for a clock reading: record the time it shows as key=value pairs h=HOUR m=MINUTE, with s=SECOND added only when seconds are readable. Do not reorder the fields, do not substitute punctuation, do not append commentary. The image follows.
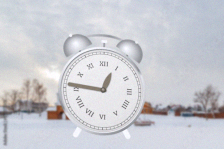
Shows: h=12 m=46
